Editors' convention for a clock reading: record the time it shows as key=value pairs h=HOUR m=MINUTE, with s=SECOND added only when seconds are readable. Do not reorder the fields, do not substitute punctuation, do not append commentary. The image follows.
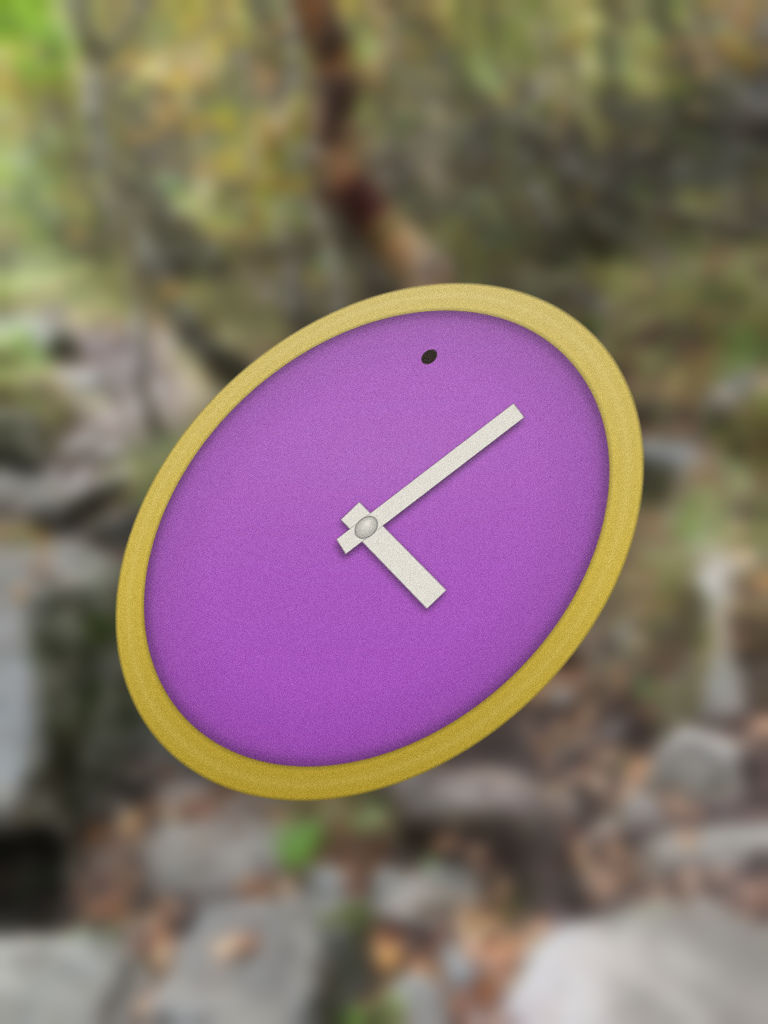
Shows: h=4 m=7
